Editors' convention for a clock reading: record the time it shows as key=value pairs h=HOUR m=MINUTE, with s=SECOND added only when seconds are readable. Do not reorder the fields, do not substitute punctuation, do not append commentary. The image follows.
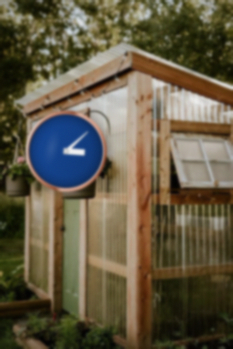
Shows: h=3 m=8
